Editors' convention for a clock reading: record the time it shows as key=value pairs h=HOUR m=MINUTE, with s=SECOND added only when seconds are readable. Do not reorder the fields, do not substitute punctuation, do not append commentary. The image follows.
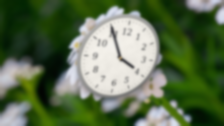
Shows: h=3 m=55
